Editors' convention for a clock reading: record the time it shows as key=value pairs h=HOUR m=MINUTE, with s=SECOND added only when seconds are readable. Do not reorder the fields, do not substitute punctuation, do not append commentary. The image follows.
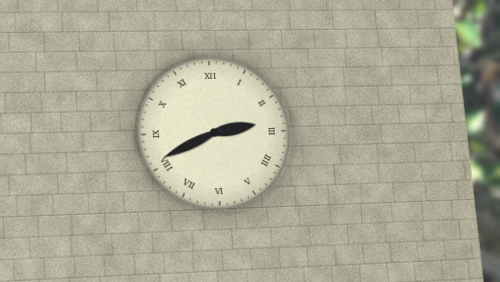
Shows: h=2 m=41
